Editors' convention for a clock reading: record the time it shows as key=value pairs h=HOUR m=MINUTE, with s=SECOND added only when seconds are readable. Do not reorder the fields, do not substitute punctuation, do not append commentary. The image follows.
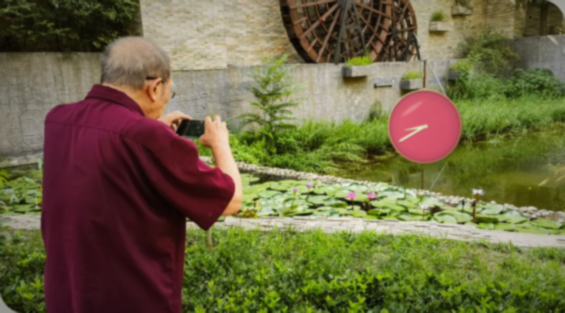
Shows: h=8 m=40
